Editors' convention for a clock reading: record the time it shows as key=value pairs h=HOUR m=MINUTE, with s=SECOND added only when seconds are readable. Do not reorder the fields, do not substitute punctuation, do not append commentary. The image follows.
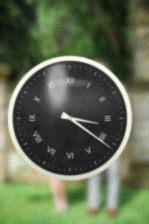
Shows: h=3 m=21
